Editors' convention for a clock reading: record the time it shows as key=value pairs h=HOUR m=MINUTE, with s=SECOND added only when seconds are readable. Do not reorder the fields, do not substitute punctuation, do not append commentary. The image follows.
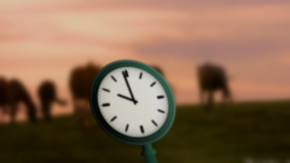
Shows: h=9 m=59
